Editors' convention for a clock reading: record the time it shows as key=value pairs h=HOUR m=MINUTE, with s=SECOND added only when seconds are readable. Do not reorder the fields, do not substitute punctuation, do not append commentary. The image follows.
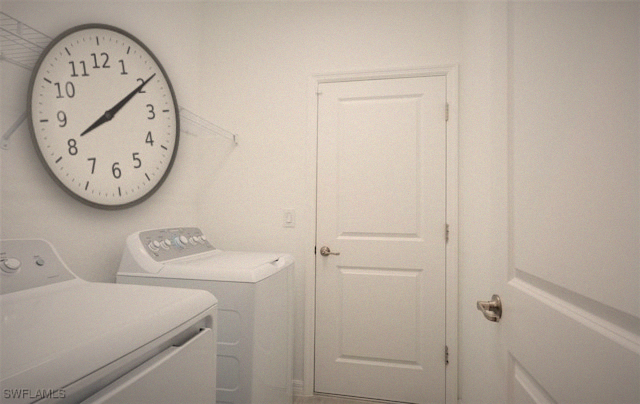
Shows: h=8 m=10
